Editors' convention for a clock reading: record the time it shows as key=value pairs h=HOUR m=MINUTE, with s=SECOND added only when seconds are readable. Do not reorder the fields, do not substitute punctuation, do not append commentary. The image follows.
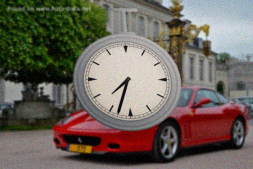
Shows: h=7 m=33
